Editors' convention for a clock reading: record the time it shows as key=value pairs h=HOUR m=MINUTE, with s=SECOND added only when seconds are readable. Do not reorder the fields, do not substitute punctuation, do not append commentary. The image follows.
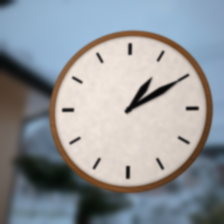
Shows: h=1 m=10
